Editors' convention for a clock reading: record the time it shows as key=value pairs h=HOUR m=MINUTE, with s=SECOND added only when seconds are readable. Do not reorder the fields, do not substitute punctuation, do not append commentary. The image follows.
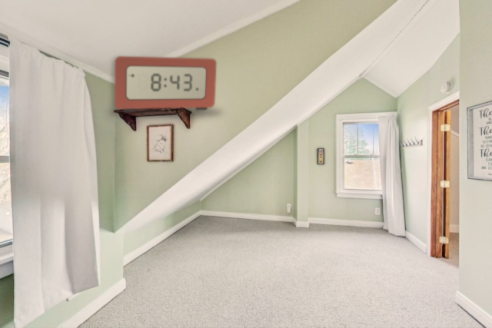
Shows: h=8 m=43
